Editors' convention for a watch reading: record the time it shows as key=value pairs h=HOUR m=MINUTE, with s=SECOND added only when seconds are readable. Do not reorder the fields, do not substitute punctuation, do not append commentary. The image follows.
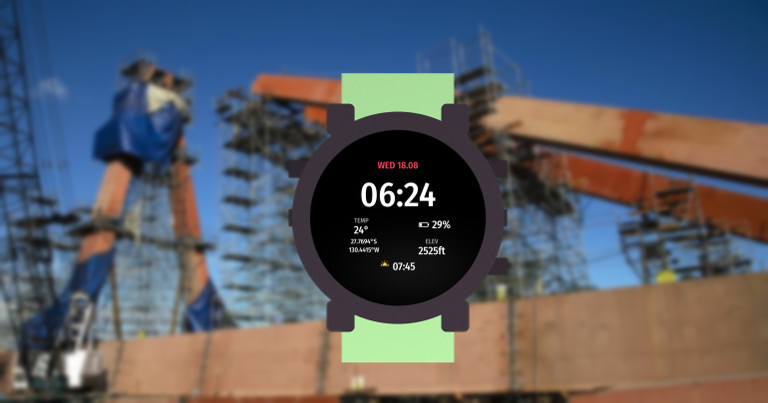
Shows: h=6 m=24
